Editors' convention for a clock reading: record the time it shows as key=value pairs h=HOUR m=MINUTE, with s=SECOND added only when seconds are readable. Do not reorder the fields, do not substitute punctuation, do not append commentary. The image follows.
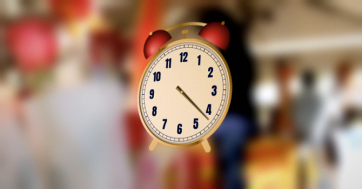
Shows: h=4 m=22
